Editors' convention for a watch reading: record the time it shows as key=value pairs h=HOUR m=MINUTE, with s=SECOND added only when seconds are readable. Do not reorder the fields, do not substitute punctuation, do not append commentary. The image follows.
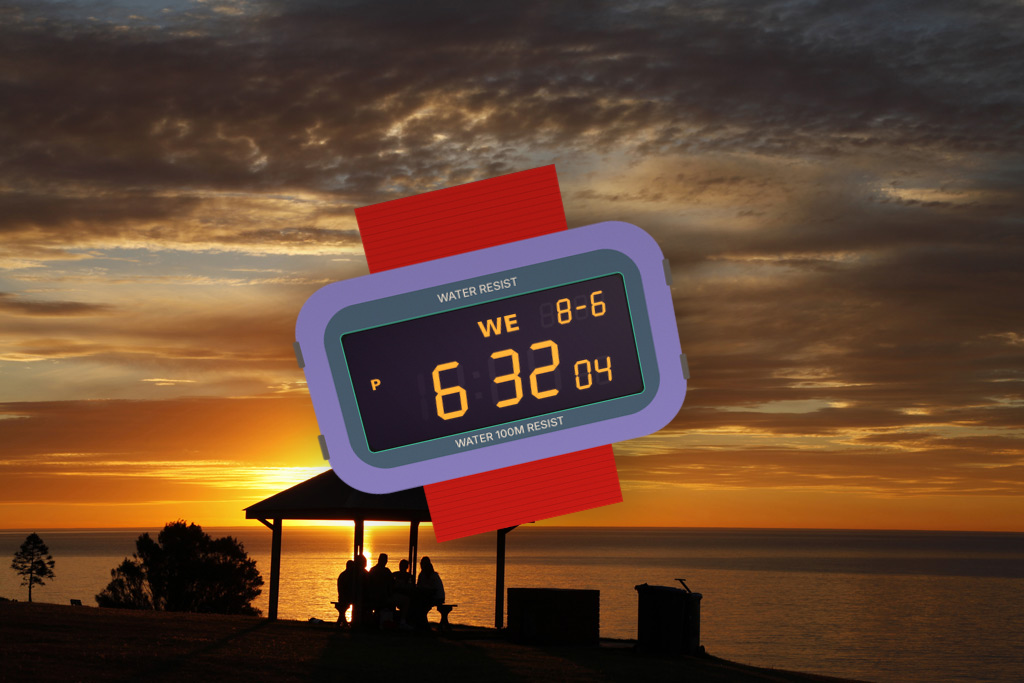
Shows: h=6 m=32 s=4
